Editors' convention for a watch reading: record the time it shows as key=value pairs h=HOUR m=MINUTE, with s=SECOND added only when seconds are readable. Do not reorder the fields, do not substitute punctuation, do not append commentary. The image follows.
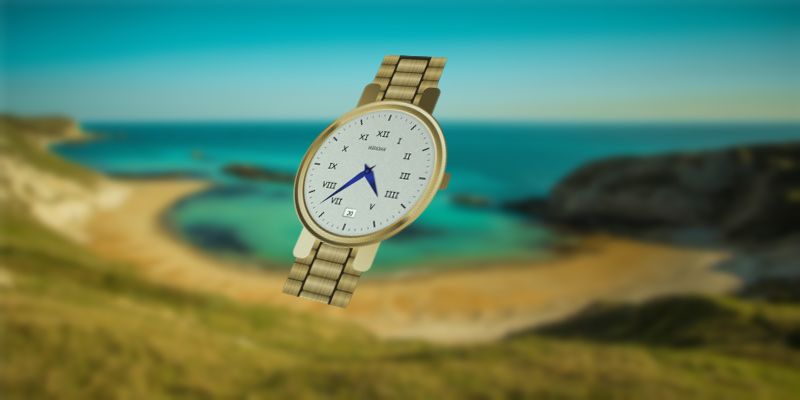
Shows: h=4 m=37
